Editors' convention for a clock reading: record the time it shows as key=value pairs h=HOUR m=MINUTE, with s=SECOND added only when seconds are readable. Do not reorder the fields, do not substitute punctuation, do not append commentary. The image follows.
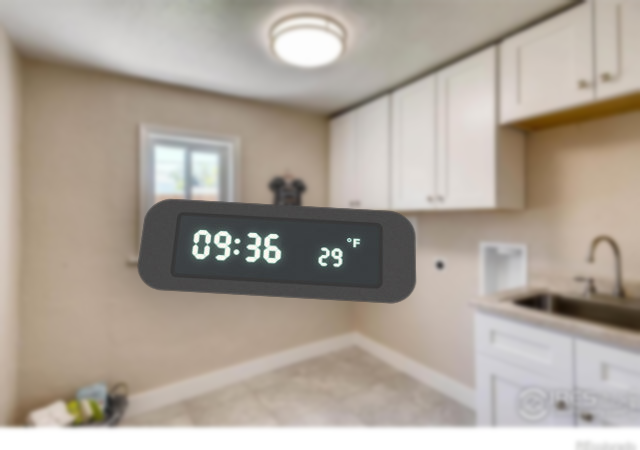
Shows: h=9 m=36
